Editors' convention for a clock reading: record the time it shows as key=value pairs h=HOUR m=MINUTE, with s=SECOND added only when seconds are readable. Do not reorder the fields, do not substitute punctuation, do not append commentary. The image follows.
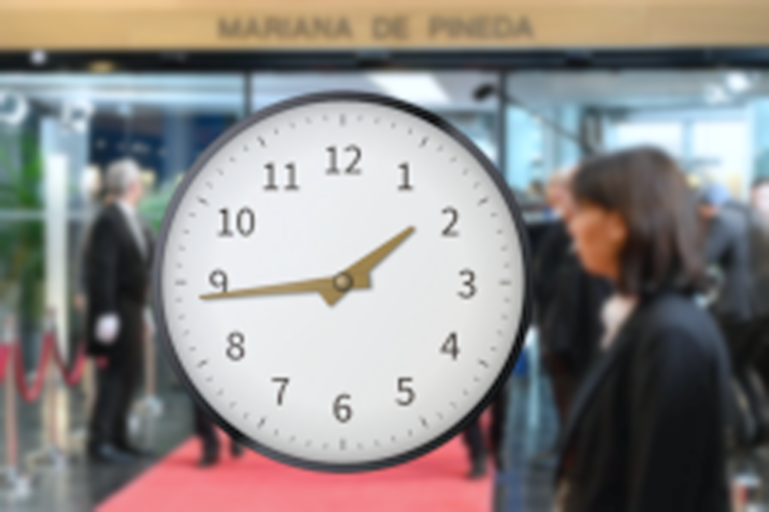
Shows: h=1 m=44
